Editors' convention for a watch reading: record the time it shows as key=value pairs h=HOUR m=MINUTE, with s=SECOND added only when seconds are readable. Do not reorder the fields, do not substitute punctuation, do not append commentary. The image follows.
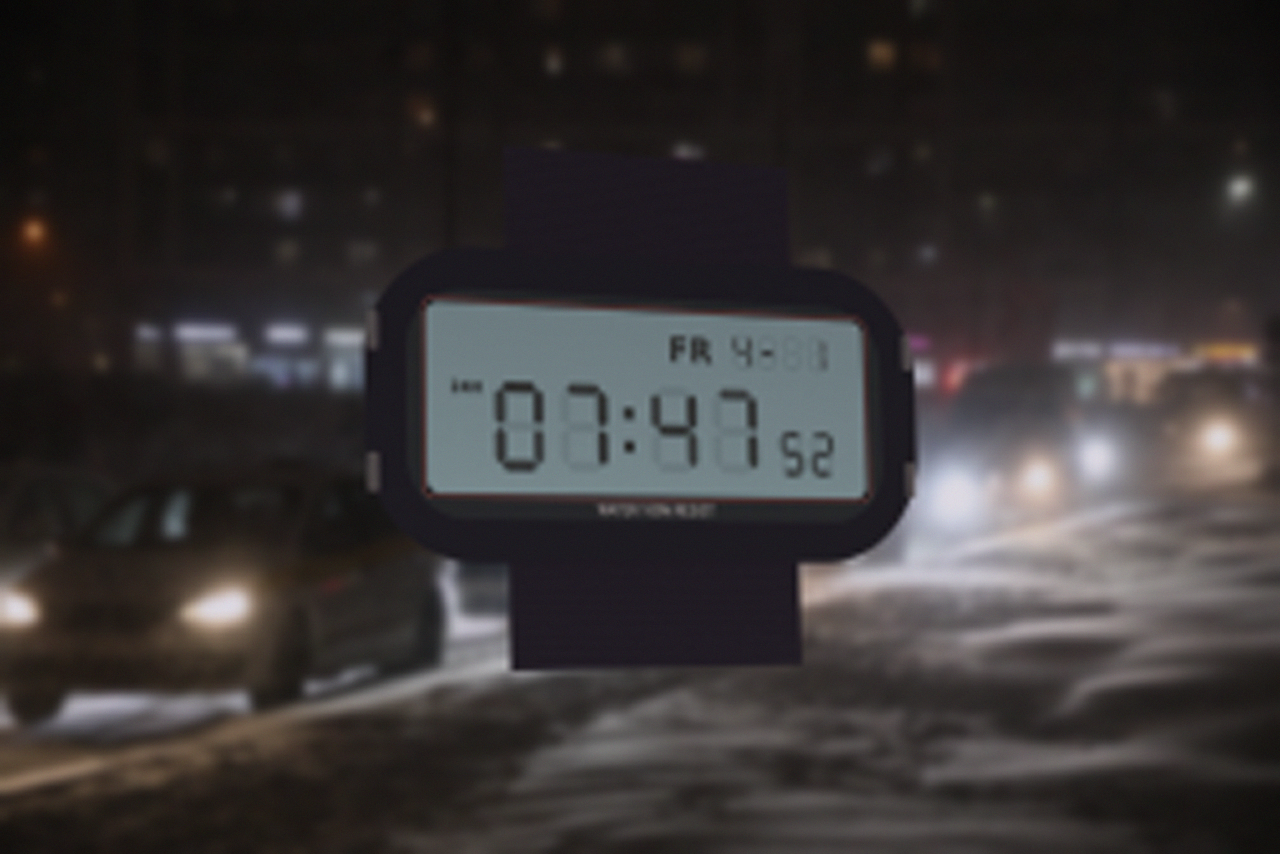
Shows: h=7 m=47 s=52
